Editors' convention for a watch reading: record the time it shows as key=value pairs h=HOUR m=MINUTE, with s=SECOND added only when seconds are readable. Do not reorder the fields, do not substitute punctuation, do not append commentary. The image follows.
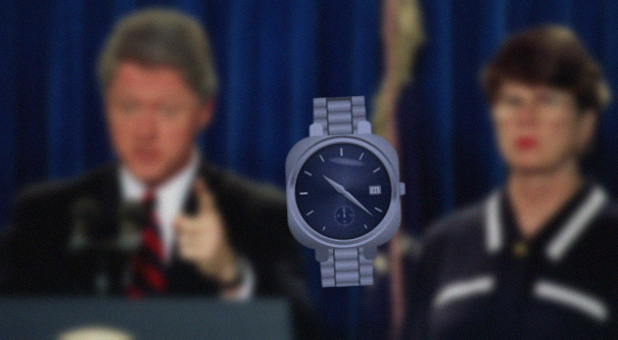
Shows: h=10 m=22
